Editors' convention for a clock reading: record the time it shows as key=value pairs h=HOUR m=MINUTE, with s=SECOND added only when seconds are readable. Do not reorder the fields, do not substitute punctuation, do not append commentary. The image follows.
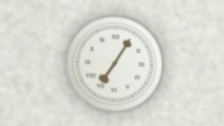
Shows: h=7 m=5
